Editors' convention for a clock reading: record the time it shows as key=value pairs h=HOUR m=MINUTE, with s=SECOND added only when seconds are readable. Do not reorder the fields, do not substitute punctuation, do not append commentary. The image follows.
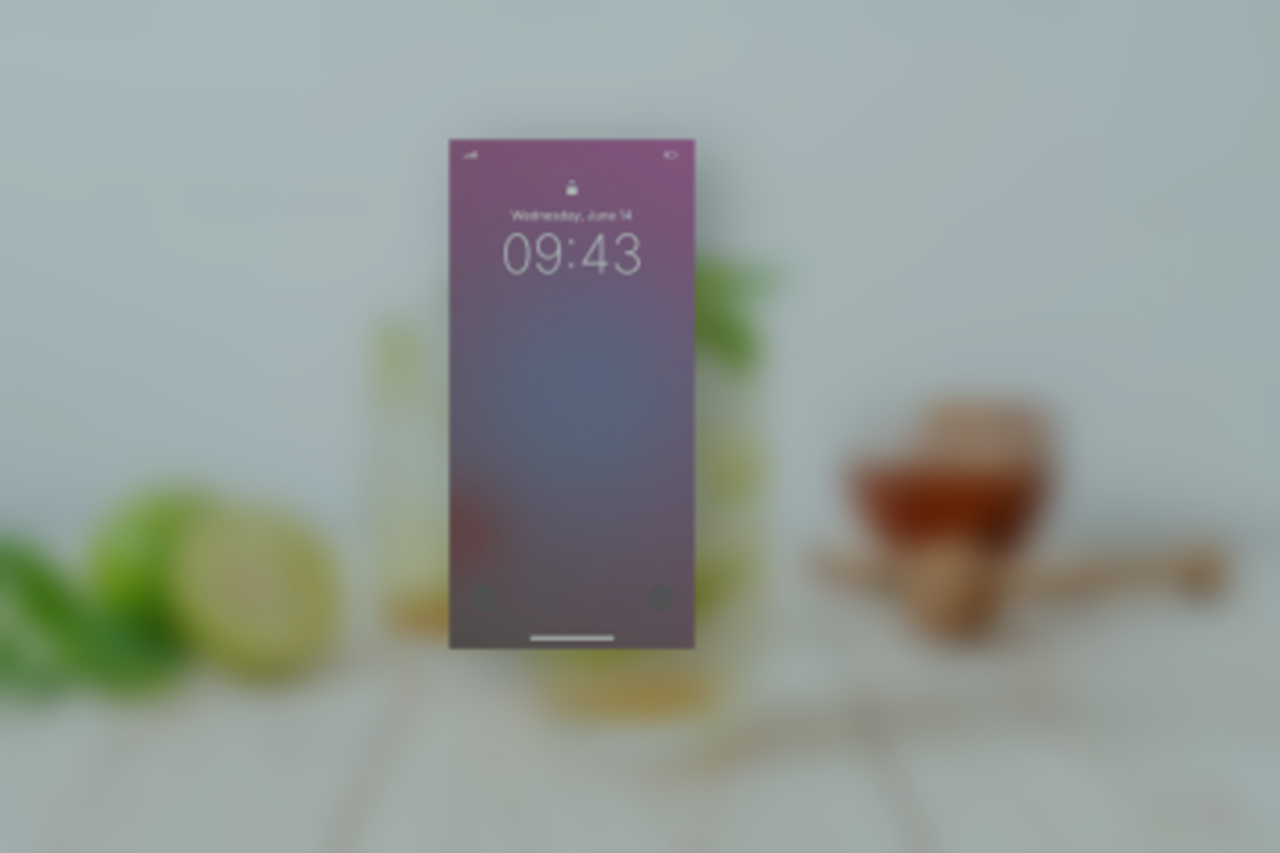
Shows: h=9 m=43
